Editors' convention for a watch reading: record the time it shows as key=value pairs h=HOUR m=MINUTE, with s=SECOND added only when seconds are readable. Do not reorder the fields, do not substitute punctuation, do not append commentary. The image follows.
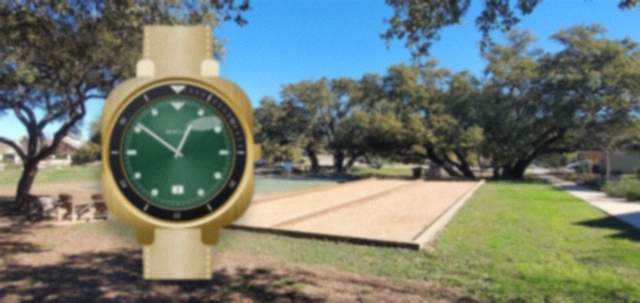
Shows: h=12 m=51
